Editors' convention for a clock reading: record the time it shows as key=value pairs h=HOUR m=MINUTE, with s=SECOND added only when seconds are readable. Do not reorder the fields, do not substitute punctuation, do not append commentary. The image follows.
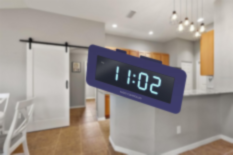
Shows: h=11 m=2
